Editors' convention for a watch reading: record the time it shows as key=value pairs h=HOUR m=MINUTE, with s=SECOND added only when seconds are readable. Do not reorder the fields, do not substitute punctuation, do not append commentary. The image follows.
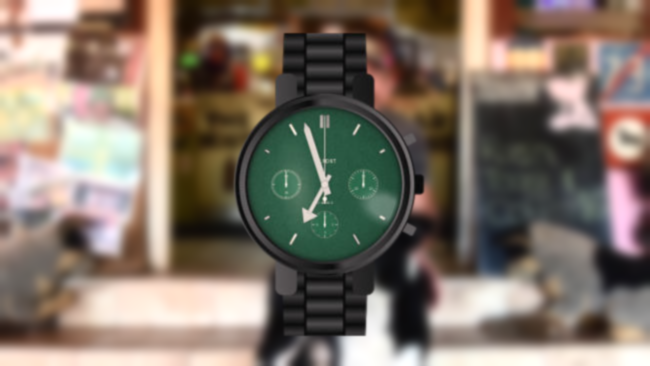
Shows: h=6 m=57
